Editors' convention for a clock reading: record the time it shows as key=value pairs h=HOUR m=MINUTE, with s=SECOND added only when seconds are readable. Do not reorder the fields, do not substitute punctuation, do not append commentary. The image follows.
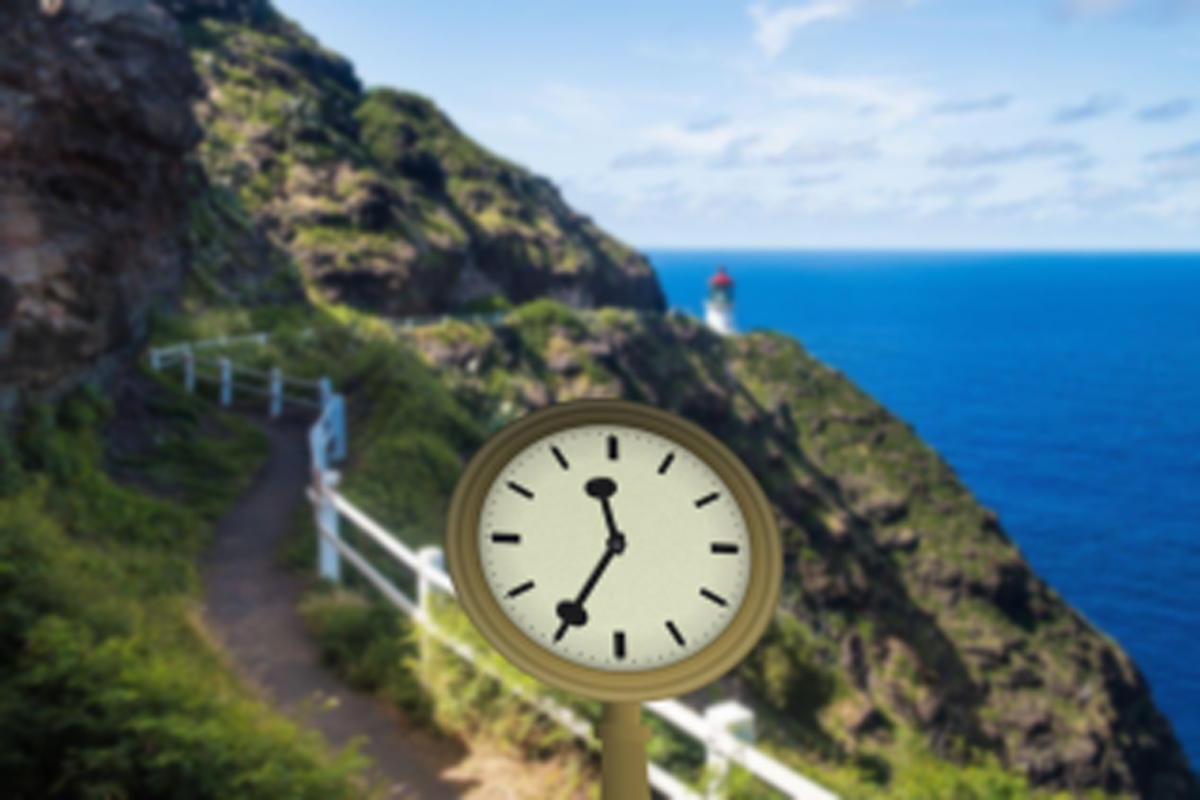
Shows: h=11 m=35
